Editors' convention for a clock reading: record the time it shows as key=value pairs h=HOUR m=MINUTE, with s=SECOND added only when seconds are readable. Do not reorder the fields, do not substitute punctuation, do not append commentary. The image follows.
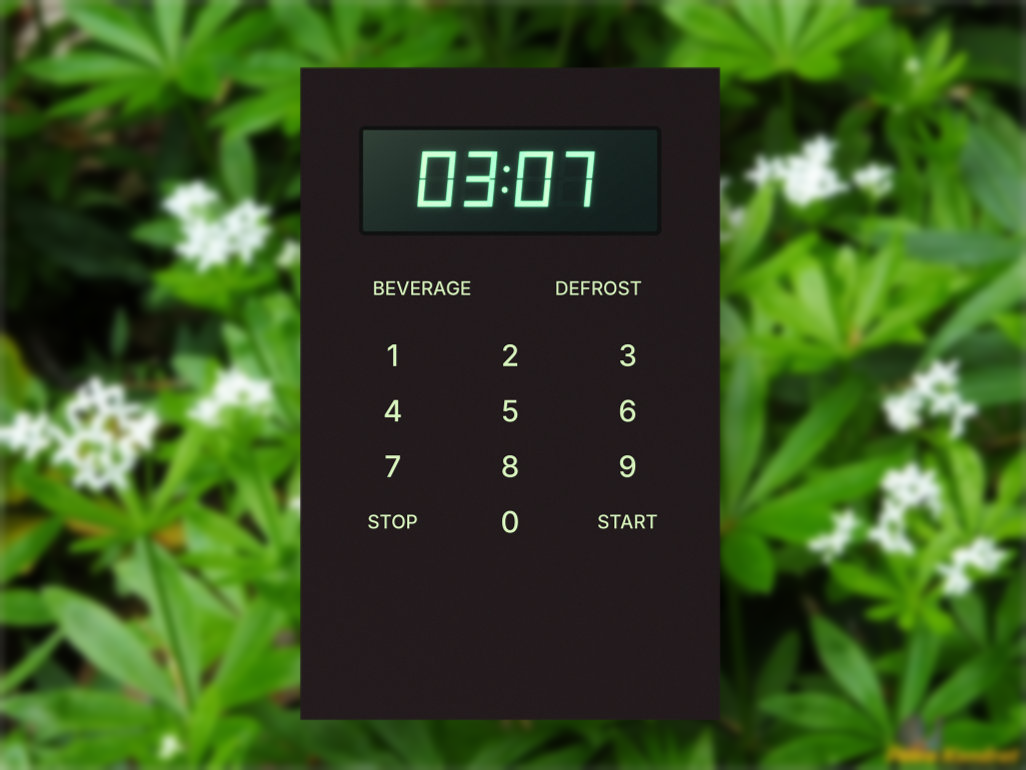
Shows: h=3 m=7
